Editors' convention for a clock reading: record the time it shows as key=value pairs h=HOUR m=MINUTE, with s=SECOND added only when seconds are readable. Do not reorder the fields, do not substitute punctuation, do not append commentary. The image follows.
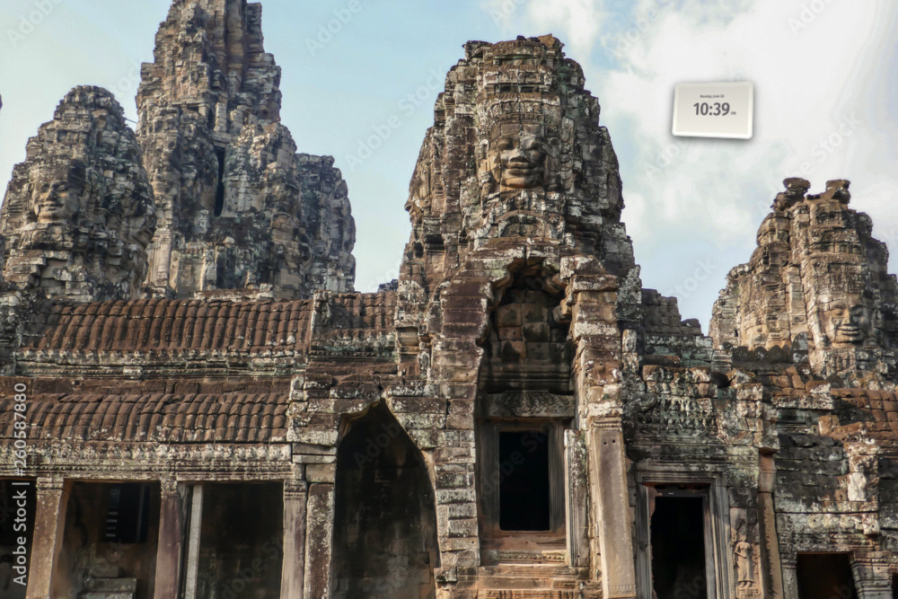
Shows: h=10 m=39
